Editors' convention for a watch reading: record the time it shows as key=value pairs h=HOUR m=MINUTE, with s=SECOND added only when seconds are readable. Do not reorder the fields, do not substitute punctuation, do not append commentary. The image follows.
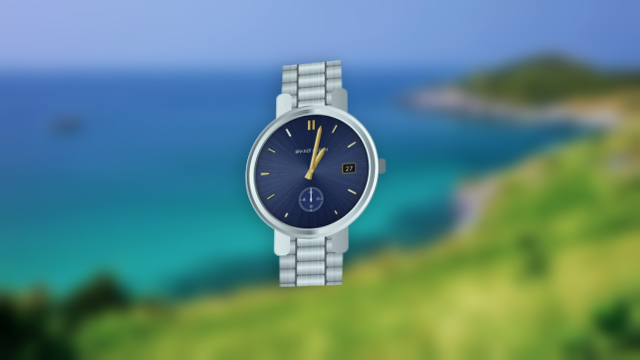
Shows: h=1 m=2
